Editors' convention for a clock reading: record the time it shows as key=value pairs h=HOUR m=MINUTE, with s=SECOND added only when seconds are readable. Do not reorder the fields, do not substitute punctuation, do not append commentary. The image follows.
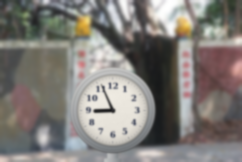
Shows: h=8 m=56
